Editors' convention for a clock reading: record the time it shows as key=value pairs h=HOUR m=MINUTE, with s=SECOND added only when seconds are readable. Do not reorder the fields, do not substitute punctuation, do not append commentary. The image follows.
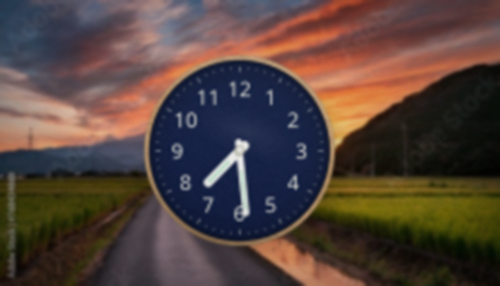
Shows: h=7 m=29
